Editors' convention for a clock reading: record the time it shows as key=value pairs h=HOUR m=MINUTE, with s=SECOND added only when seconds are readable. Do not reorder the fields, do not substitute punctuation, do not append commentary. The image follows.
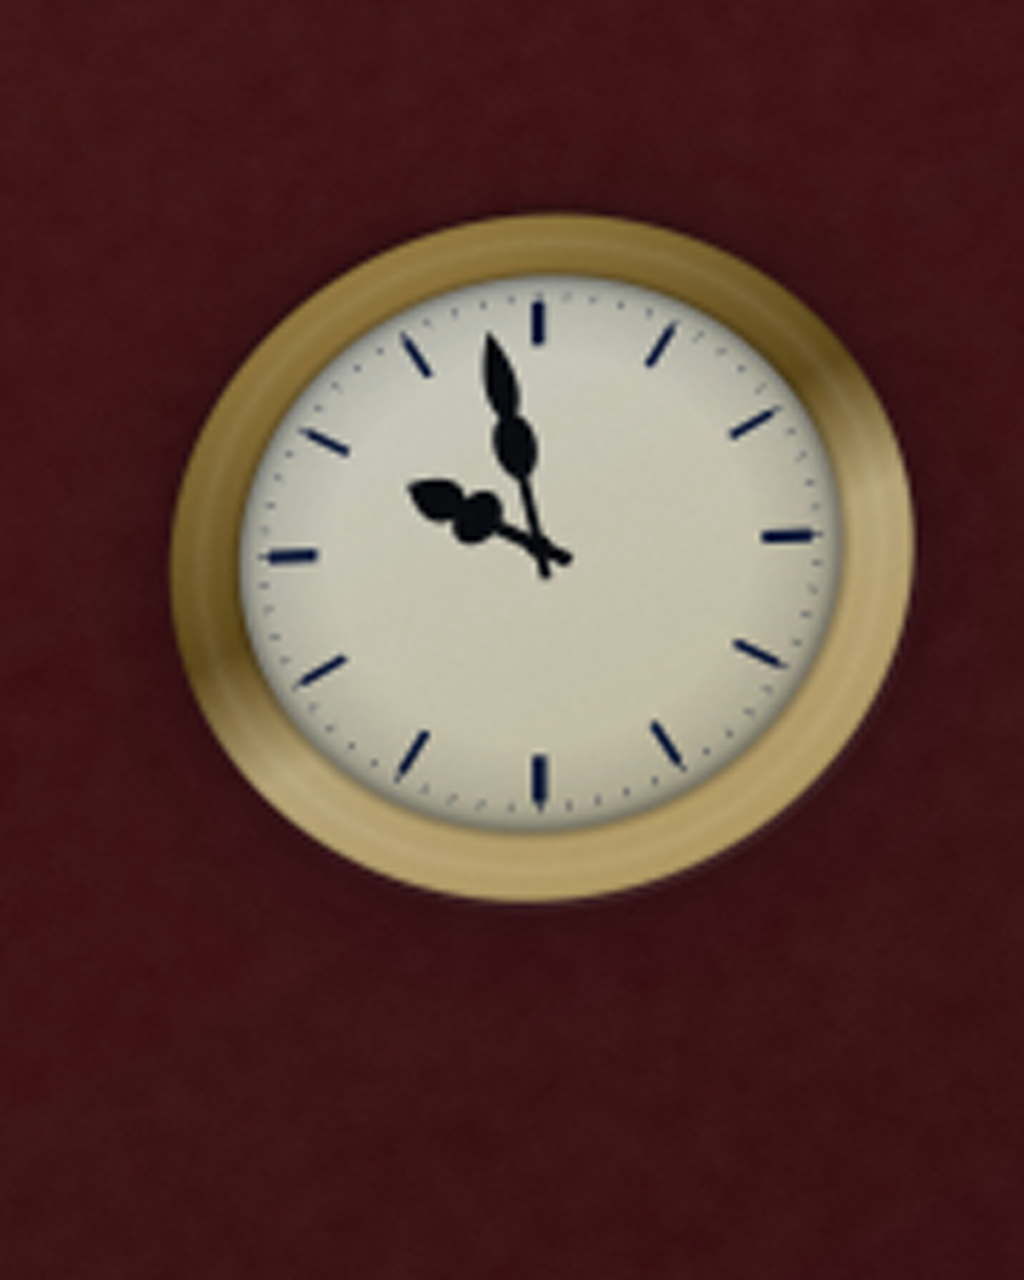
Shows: h=9 m=58
